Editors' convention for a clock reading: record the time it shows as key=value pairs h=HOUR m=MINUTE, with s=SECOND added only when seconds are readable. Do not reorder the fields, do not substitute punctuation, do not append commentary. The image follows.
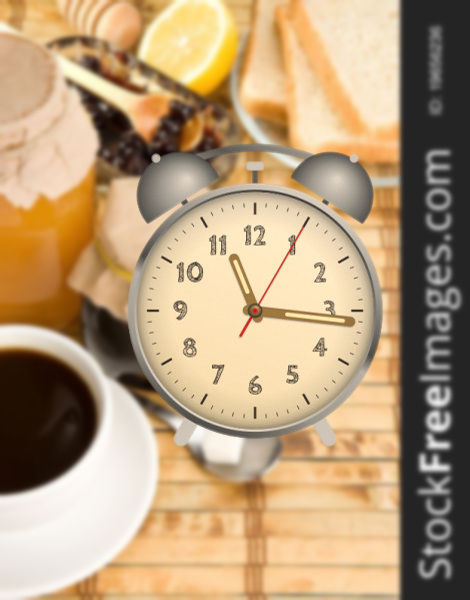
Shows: h=11 m=16 s=5
